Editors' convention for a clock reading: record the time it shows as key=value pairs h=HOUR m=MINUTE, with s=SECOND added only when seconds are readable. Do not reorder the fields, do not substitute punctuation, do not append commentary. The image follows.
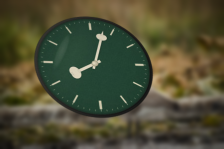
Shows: h=8 m=3
